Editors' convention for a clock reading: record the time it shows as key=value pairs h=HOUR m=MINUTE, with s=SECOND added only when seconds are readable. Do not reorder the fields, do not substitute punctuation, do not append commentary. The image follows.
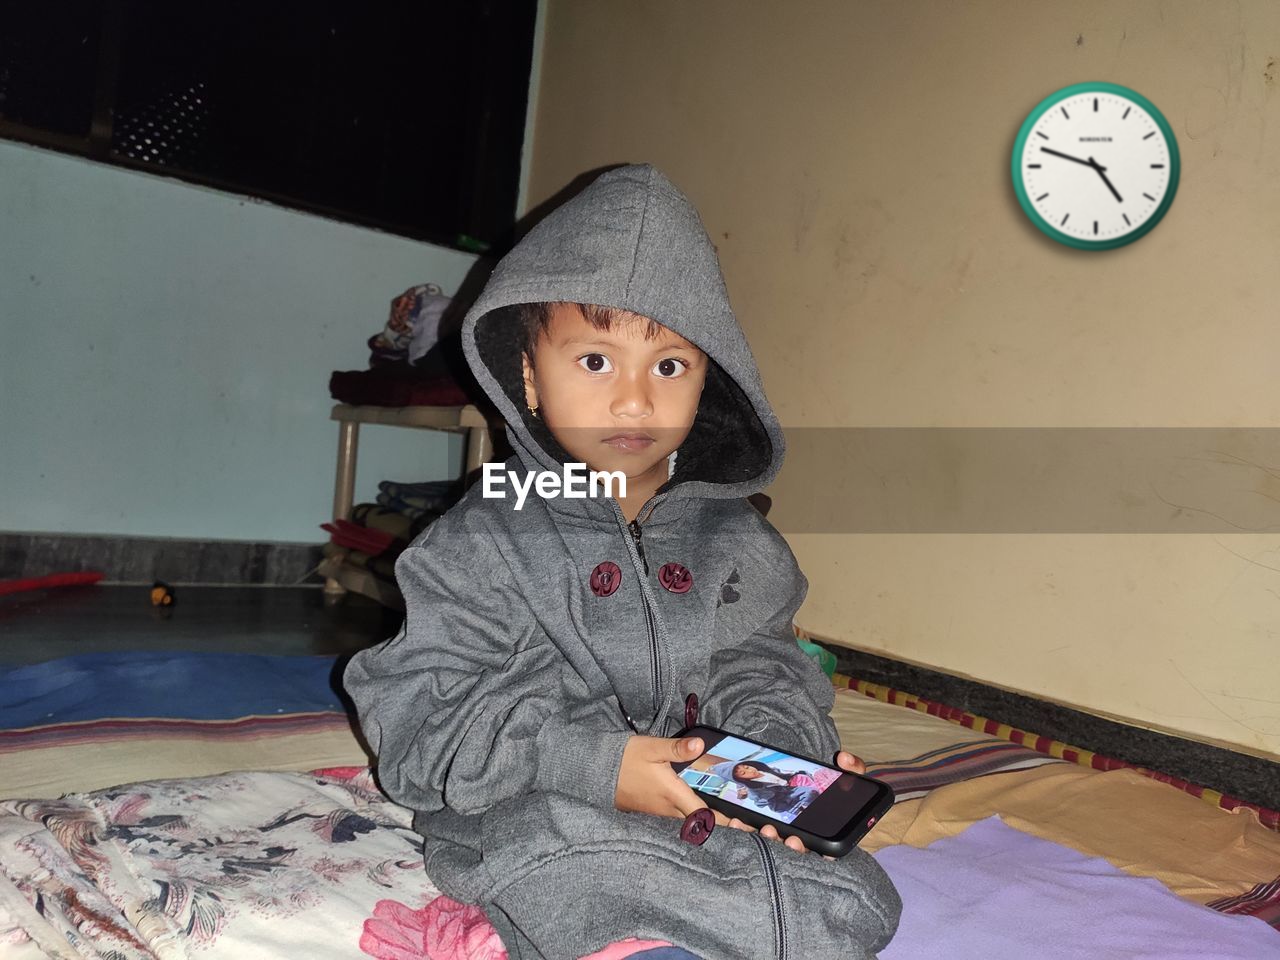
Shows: h=4 m=48
